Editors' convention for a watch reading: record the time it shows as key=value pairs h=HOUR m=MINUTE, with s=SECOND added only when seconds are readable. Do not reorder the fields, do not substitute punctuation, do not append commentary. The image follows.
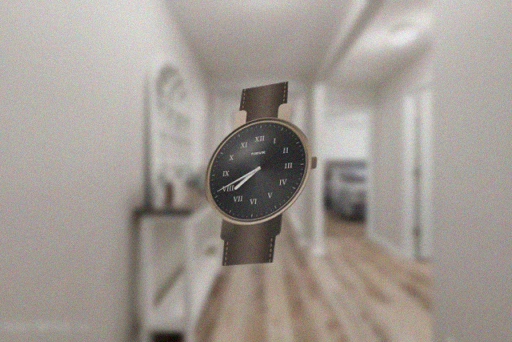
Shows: h=7 m=41
